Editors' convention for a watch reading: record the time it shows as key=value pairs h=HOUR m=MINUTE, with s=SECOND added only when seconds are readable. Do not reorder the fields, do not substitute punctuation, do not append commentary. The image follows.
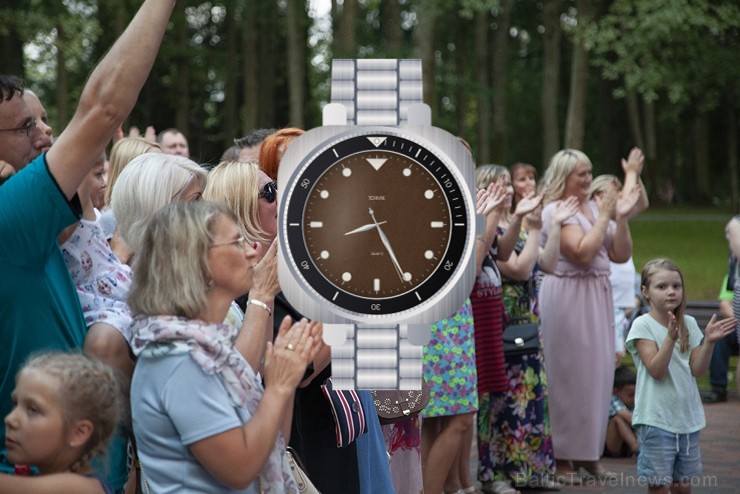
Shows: h=8 m=25 s=26
